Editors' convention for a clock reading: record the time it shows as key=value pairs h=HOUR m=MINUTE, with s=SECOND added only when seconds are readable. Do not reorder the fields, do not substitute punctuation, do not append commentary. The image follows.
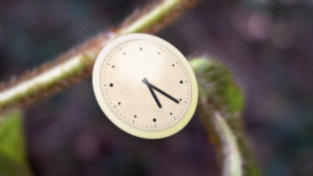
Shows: h=5 m=21
